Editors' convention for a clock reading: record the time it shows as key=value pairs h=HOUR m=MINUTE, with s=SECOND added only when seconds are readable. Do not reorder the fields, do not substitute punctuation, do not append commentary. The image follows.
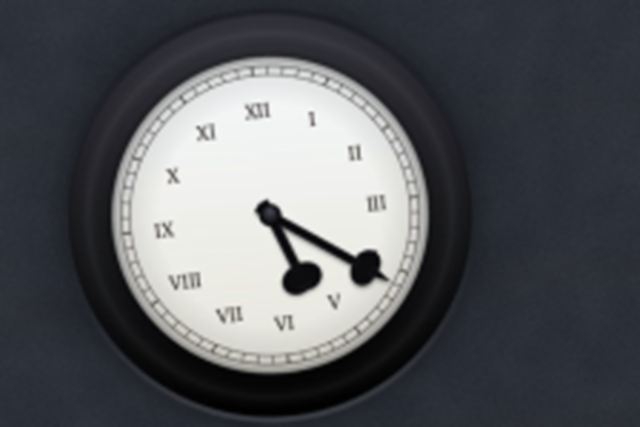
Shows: h=5 m=21
